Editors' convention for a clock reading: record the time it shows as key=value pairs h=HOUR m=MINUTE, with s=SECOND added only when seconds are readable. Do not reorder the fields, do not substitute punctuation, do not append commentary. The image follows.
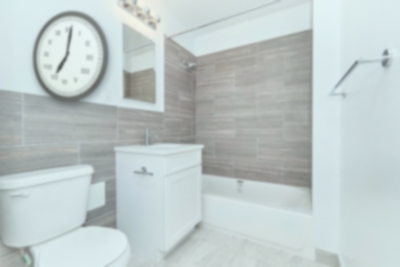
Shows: h=7 m=1
